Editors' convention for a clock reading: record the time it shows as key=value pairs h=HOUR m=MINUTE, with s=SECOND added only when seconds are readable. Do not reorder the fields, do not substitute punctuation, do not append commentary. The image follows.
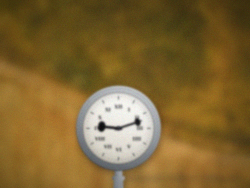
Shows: h=9 m=12
